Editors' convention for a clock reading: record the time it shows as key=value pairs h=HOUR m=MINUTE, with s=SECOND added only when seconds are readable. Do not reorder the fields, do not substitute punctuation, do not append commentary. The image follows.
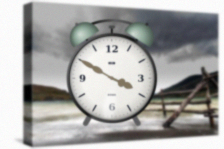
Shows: h=3 m=50
